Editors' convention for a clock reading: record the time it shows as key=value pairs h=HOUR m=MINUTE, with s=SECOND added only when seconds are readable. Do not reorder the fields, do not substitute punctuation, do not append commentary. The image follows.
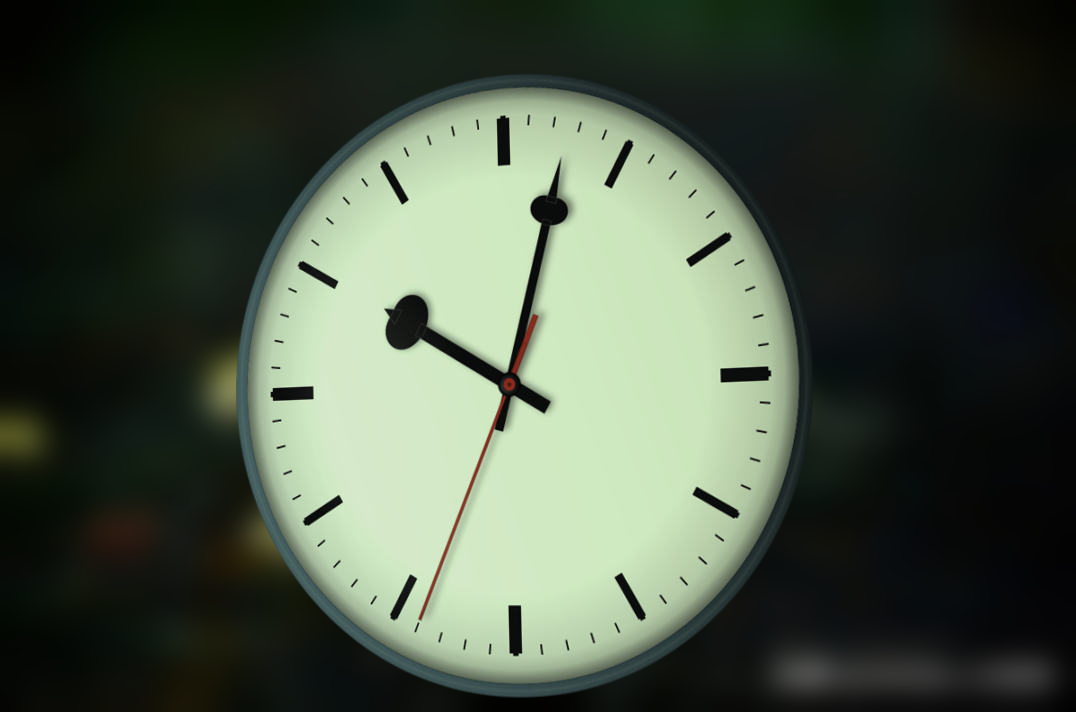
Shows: h=10 m=2 s=34
